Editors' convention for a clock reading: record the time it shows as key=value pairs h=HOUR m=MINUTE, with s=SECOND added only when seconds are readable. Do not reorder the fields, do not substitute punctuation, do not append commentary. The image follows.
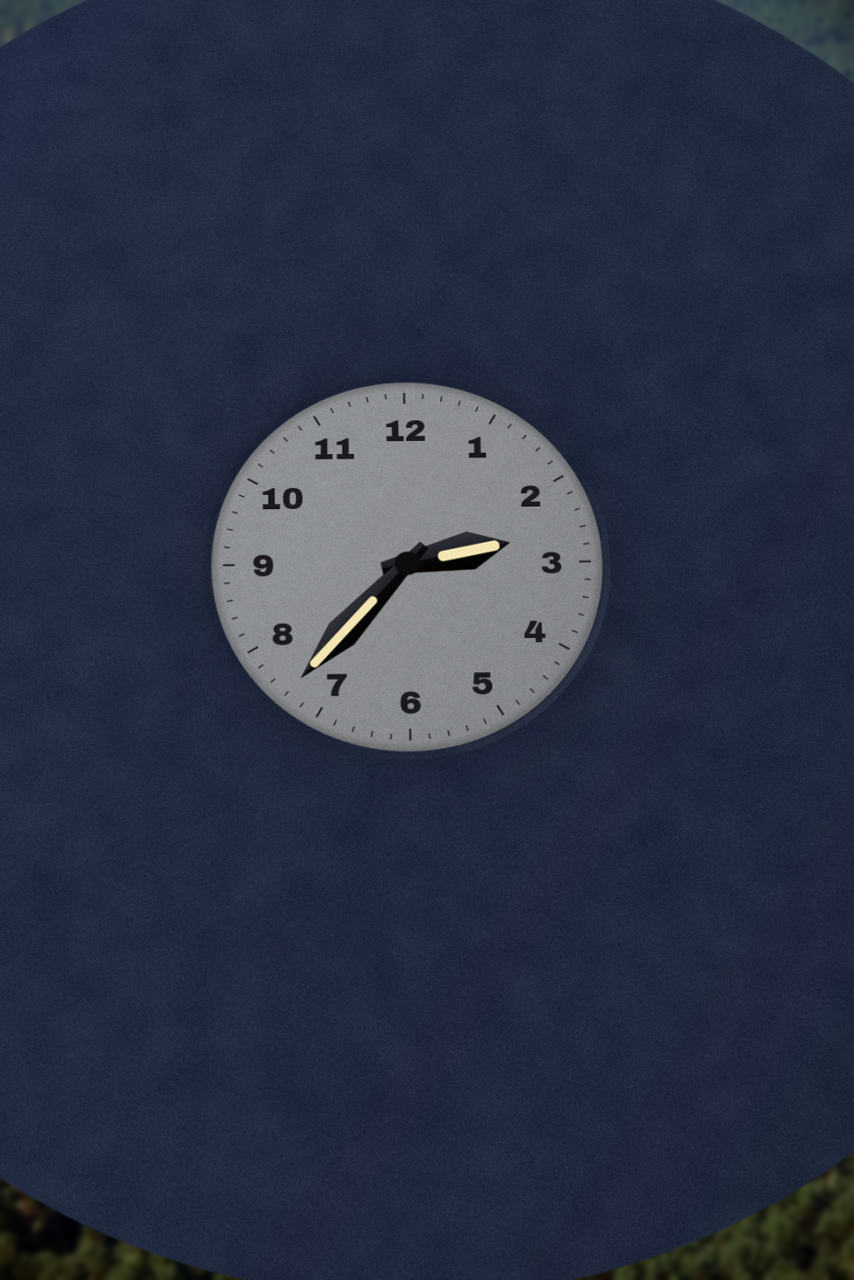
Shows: h=2 m=37
